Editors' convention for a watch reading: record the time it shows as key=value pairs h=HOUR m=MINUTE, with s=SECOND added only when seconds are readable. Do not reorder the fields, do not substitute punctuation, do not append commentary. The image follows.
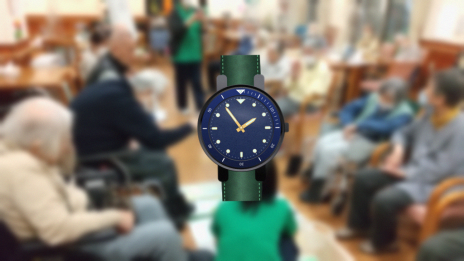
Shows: h=1 m=54
